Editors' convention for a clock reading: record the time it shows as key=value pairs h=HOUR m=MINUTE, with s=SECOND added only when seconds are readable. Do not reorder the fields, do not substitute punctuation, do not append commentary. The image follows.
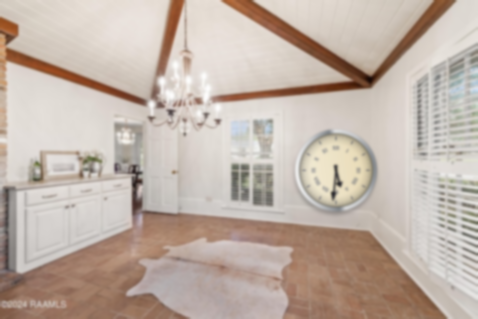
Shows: h=5 m=31
